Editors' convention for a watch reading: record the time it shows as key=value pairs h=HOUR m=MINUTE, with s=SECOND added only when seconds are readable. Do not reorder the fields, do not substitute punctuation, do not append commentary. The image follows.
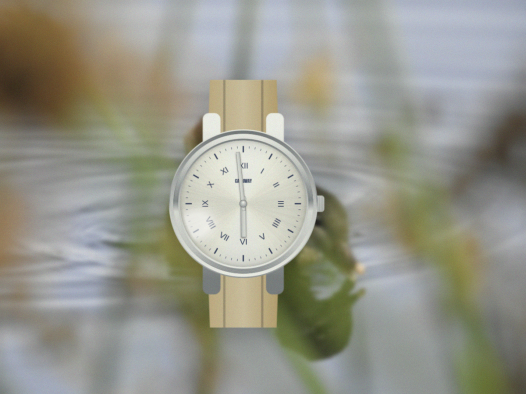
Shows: h=5 m=59
